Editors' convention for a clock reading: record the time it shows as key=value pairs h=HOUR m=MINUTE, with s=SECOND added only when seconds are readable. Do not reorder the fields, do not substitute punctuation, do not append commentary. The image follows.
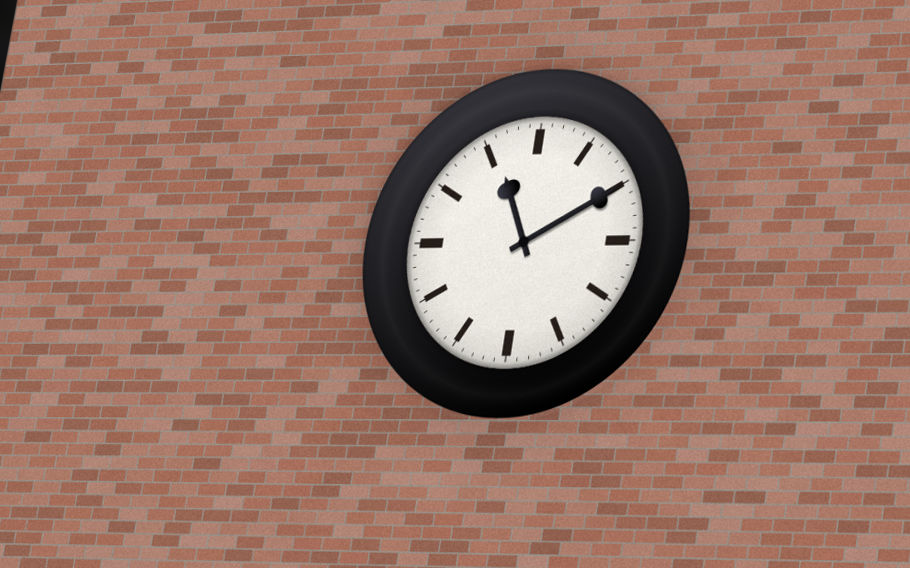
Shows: h=11 m=10
